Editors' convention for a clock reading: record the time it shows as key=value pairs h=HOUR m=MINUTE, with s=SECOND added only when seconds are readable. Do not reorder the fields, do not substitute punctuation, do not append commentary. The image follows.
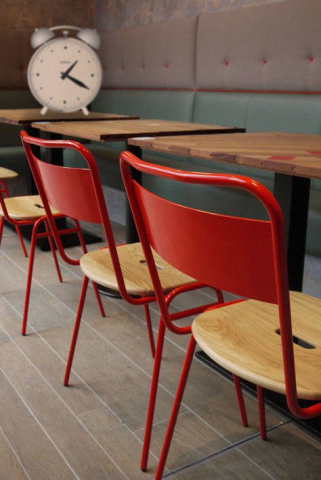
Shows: h=1 m=20
